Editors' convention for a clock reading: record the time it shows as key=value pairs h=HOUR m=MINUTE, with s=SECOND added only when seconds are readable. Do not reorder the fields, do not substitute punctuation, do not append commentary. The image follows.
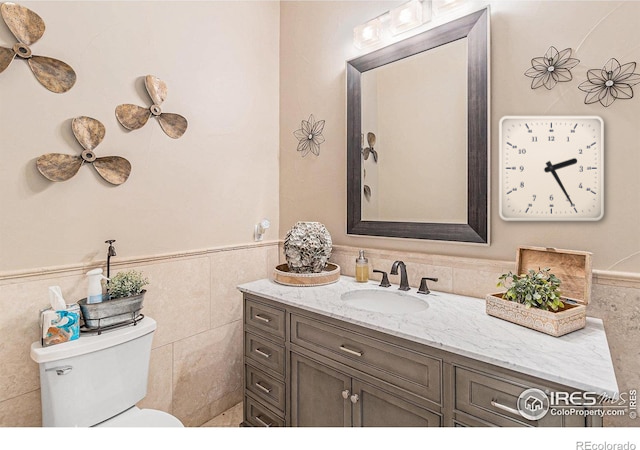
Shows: h=2 m=25
